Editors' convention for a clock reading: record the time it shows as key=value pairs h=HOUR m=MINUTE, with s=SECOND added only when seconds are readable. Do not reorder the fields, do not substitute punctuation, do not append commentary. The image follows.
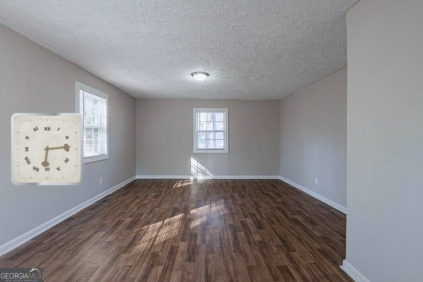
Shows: h=6 m=14
